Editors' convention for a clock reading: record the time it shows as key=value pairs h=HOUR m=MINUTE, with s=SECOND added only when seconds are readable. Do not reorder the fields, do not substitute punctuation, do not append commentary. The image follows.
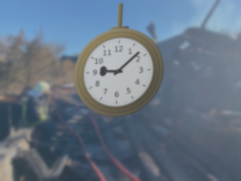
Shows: h=9 m=8
